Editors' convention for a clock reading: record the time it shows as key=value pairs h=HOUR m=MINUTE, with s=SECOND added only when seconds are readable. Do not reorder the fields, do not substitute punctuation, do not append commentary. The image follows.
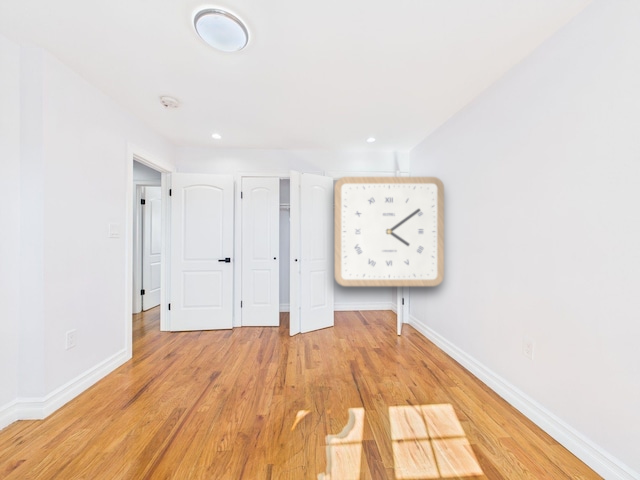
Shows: h=4 m=9
